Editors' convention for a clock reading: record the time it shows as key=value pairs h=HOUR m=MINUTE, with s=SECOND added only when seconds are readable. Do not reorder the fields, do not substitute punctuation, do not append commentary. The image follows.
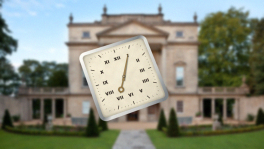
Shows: h=7 m=5
